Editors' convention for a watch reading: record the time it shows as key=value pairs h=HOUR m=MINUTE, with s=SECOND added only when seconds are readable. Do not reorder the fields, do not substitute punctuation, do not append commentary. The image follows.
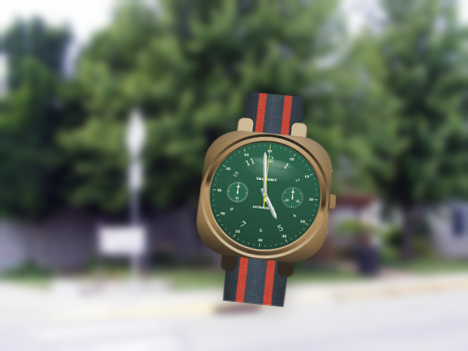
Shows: h=4 m=59
